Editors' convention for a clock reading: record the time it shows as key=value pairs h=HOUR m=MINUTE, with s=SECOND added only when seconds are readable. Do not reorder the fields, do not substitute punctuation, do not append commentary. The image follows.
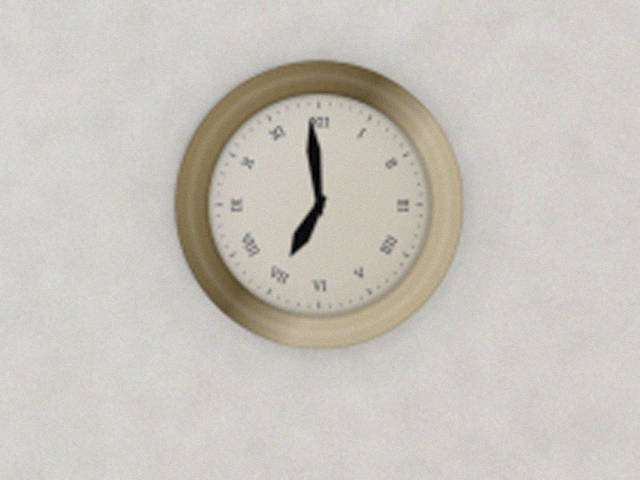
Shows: h=6 m=59
